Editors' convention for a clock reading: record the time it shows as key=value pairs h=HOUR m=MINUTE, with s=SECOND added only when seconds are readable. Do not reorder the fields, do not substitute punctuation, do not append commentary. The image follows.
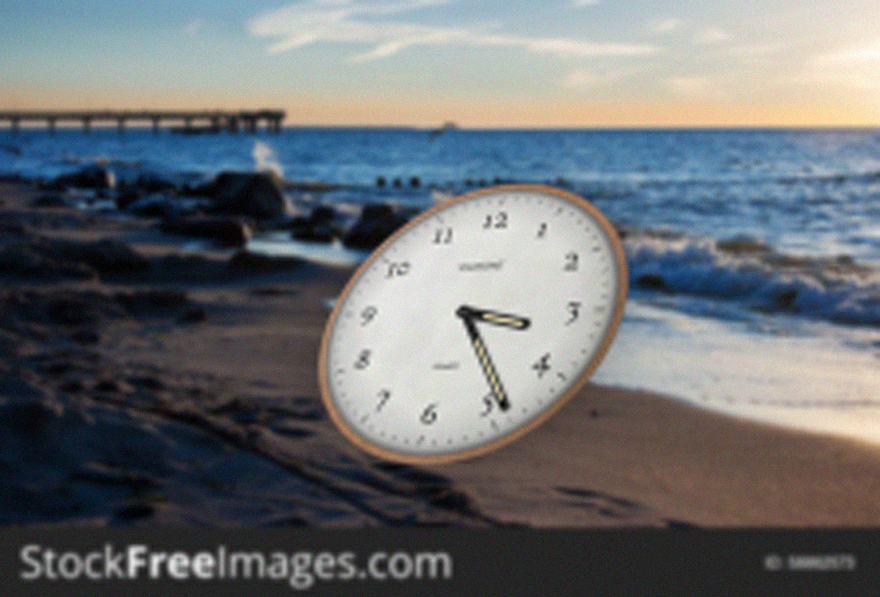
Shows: h=3 m=24
